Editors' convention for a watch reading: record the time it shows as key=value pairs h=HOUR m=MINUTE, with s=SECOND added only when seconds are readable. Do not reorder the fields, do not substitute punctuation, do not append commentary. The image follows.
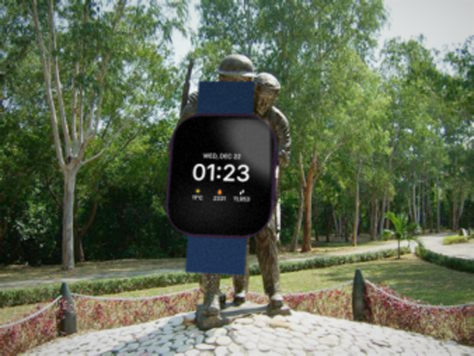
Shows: h=1 m=23
